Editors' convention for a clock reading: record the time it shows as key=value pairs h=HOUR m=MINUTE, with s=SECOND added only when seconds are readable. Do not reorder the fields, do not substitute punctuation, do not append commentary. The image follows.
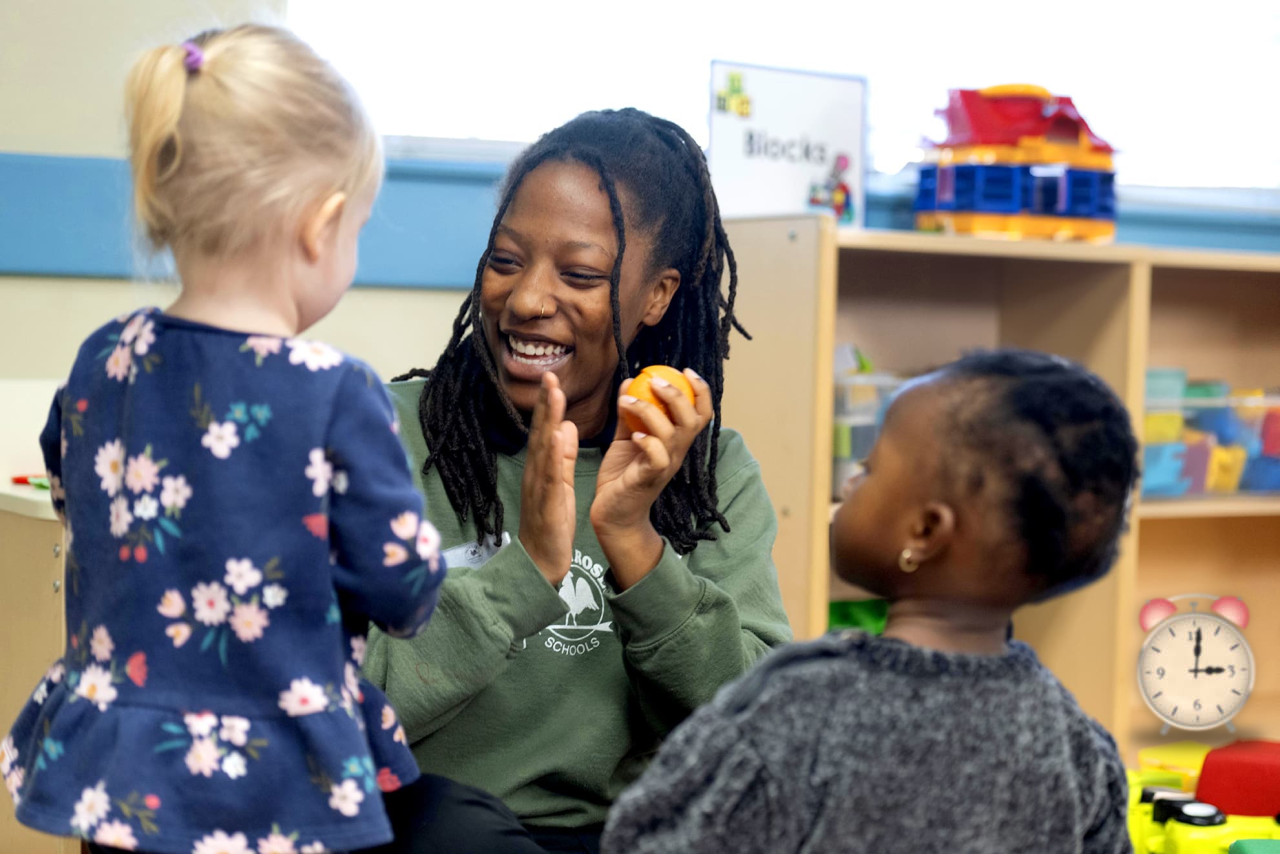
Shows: h=3 m=1
